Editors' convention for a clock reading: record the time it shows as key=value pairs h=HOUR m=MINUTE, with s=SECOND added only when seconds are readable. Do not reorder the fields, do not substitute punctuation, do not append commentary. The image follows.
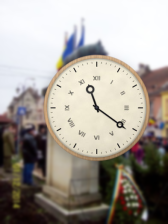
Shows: h=11 m=21
